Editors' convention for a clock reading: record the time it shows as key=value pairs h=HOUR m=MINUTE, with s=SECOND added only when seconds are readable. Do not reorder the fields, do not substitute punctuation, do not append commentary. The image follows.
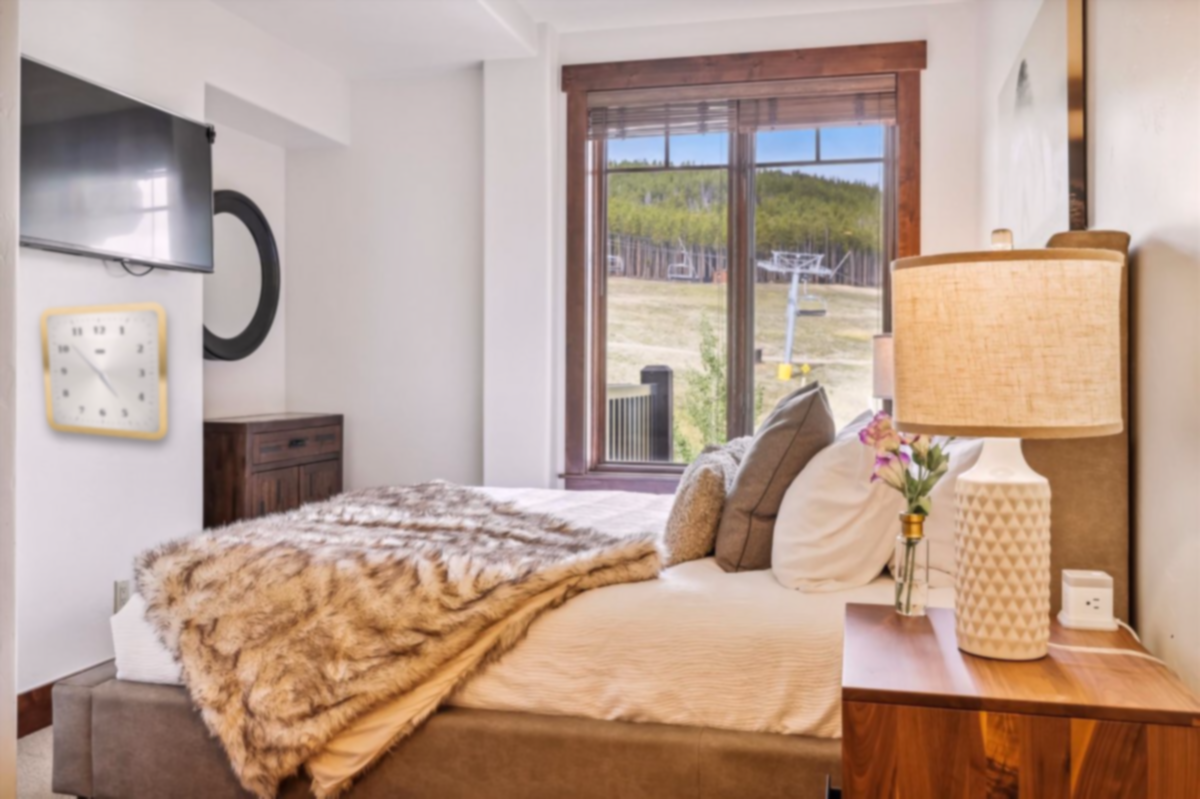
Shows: h=4 m=52
